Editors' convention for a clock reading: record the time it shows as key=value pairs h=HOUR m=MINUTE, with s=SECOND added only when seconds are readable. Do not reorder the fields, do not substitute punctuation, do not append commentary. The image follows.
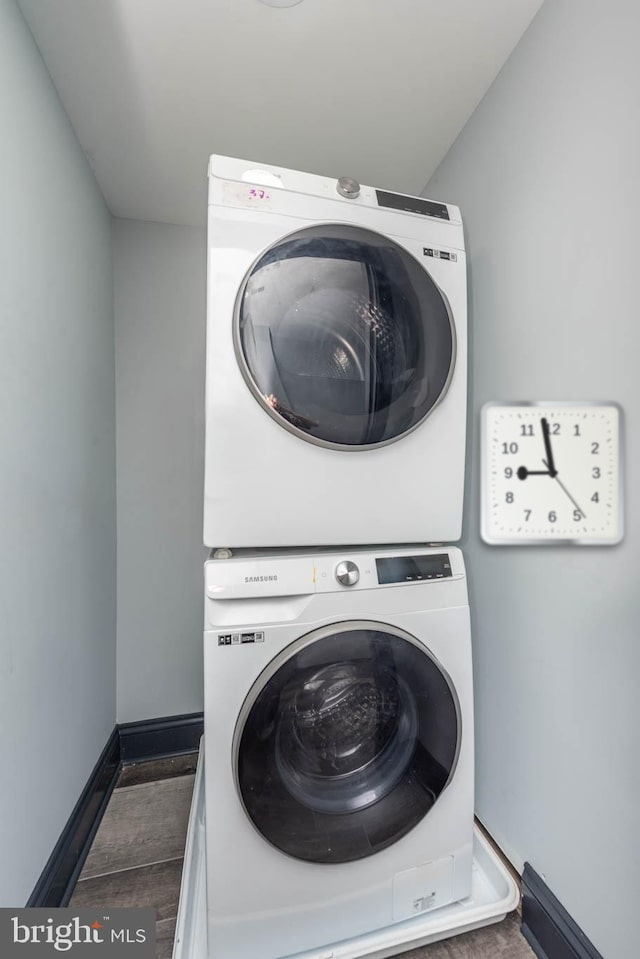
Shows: h=8 m=58 s=24
